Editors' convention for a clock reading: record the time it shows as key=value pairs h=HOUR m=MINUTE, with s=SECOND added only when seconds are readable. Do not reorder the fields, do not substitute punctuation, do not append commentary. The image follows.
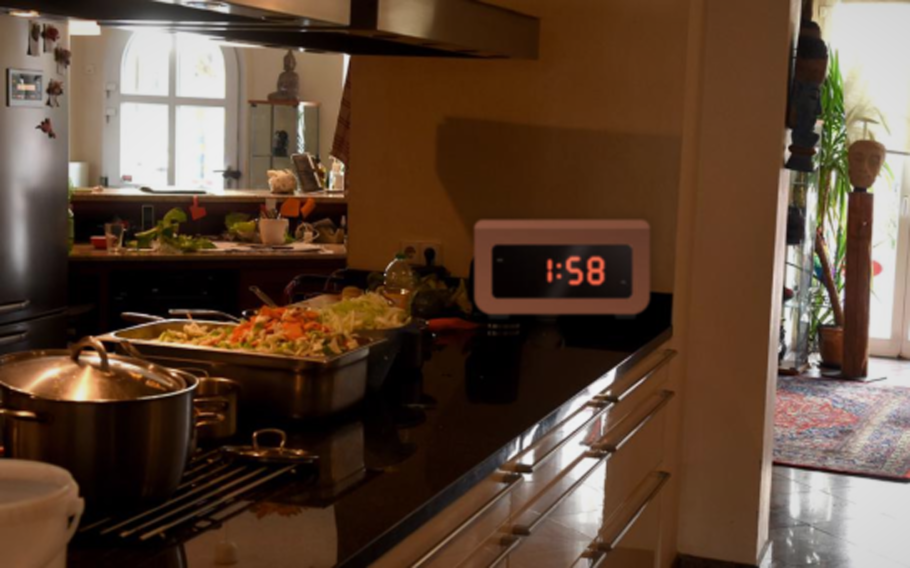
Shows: h=1 m=58
